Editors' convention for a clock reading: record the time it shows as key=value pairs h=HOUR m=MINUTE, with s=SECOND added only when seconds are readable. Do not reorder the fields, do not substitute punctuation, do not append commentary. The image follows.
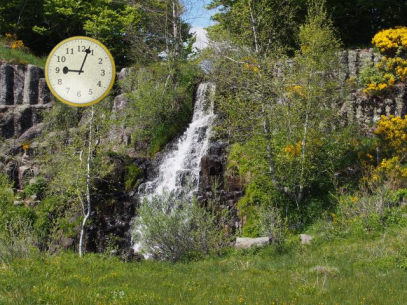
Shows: h=9 m=3
